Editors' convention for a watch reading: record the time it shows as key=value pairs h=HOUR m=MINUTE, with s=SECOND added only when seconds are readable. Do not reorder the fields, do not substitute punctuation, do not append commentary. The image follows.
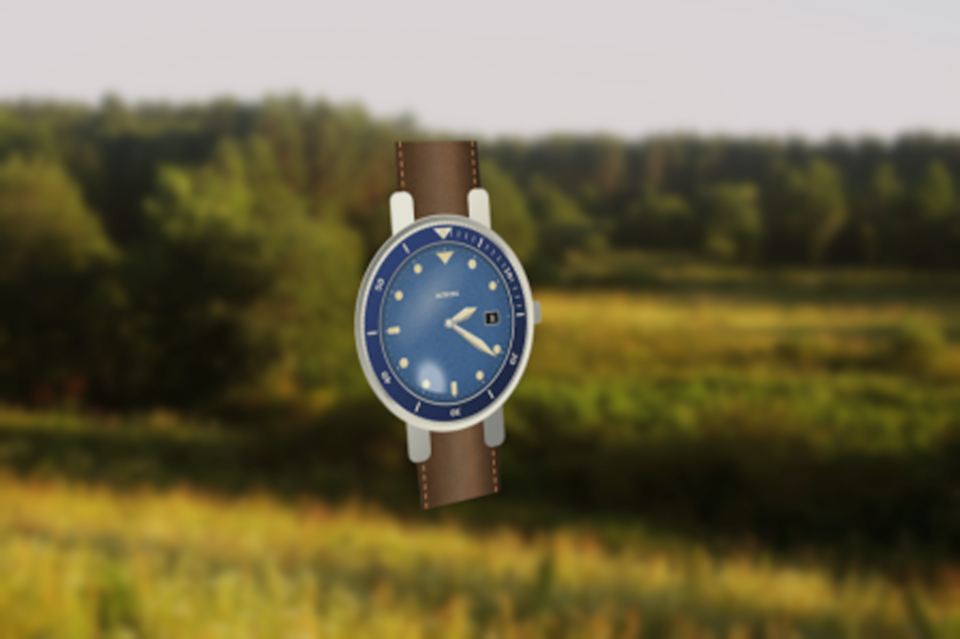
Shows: h=2 m=21
